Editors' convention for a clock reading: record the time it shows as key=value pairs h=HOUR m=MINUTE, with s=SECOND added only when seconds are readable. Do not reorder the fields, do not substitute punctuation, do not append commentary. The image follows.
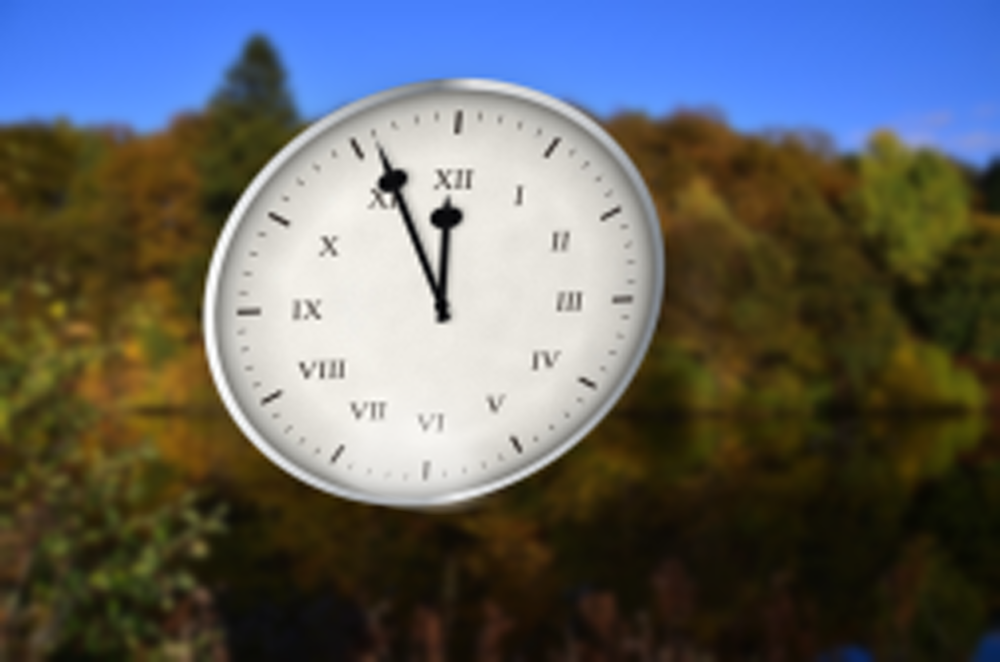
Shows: h=11 m=56
